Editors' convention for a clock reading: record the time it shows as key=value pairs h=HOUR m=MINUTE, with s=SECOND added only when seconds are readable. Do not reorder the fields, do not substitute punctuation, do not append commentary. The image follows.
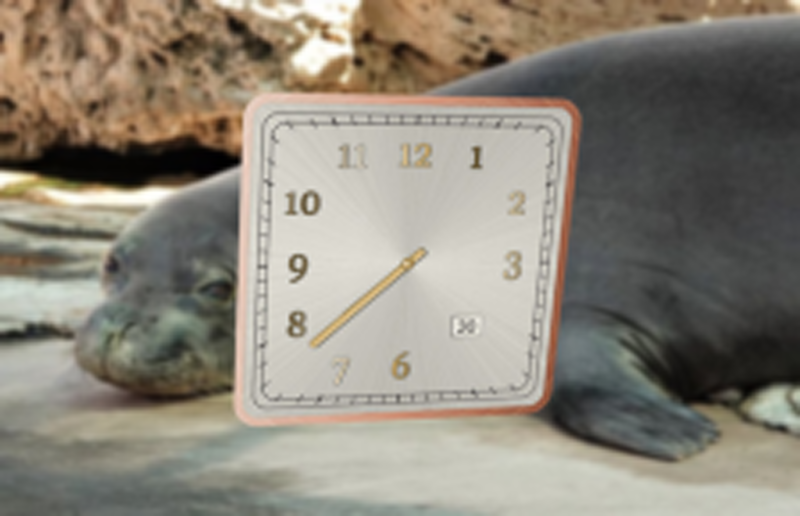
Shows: h=7 m=38
